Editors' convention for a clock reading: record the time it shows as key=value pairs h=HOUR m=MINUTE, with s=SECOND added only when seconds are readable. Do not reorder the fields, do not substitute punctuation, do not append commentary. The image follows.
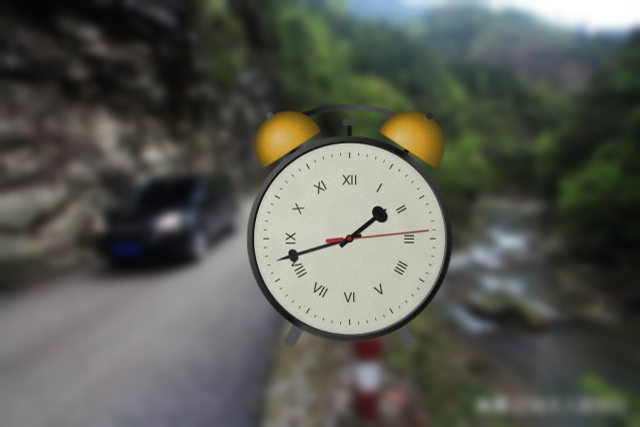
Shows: h=1 m=42 s=14
